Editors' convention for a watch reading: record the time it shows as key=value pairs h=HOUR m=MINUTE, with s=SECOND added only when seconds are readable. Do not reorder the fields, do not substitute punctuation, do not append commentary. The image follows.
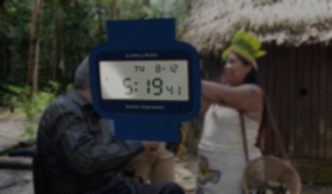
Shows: h=5 m=19 s=41
